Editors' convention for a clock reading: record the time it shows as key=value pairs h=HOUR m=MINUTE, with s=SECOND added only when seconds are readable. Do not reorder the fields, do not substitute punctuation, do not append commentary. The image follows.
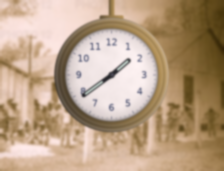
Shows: h=1 m=39
